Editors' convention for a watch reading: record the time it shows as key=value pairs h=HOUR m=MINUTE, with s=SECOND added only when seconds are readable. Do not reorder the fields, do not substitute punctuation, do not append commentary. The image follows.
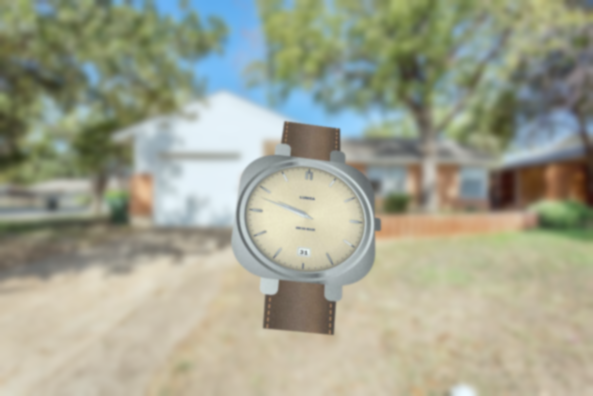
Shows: h=9 m=48
